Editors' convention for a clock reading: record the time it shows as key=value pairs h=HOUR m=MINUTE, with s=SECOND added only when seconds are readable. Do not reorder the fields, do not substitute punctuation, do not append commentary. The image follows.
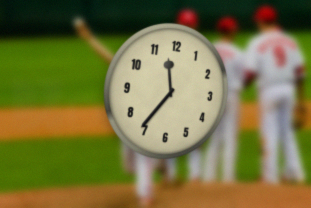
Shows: h=11 m=36
